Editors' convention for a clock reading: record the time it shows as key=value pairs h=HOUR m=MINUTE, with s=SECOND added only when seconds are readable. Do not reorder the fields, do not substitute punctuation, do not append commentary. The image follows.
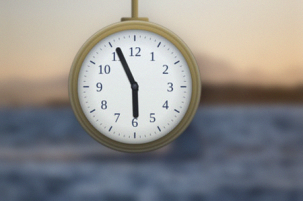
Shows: h=5 m=56
